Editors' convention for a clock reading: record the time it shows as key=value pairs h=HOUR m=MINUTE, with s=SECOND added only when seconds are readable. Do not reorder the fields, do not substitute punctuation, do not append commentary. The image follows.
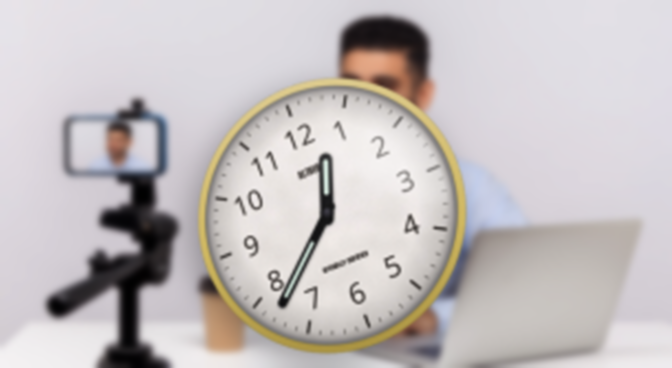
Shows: h=12 m=38
